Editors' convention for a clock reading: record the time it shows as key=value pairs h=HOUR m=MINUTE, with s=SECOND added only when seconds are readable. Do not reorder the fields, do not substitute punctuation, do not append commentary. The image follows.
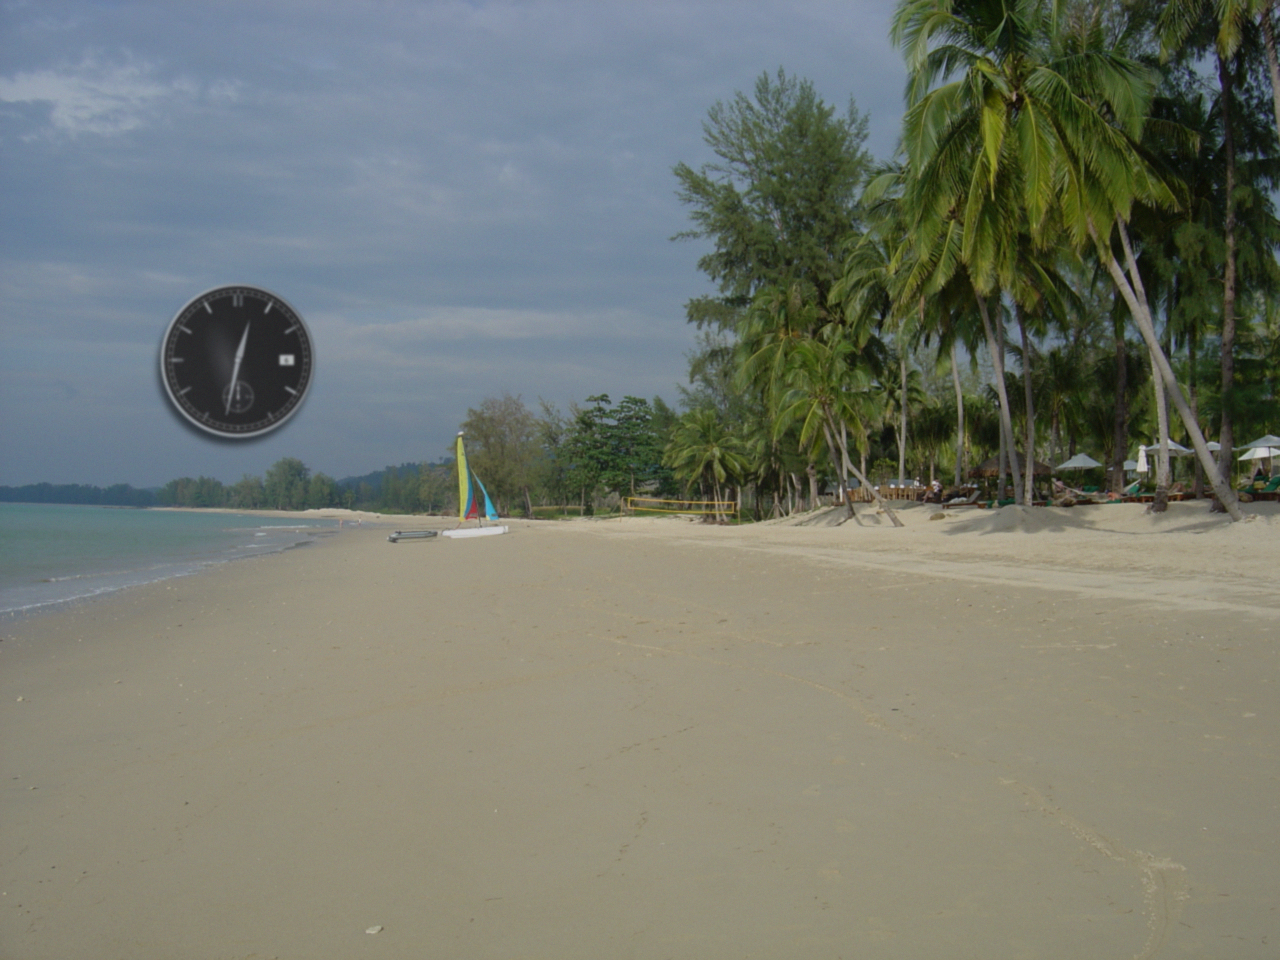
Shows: h=12 m=32
